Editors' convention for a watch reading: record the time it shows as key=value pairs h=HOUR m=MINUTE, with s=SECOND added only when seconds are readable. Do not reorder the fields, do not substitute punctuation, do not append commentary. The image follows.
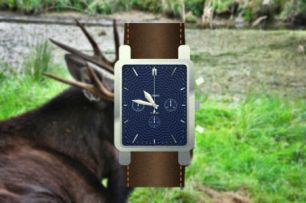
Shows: h=10 m=47
